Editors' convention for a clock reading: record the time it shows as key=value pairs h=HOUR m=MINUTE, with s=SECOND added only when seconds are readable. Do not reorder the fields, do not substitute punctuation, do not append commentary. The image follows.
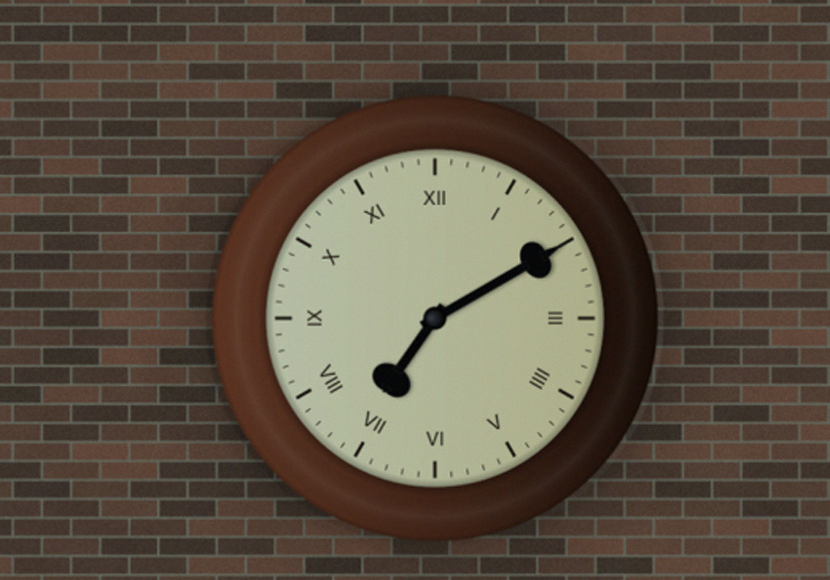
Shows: h=7 m=10
